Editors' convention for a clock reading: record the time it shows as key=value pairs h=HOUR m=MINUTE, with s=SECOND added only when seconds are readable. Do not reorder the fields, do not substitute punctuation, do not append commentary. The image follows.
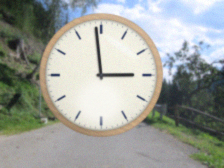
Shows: h=2 m=59
